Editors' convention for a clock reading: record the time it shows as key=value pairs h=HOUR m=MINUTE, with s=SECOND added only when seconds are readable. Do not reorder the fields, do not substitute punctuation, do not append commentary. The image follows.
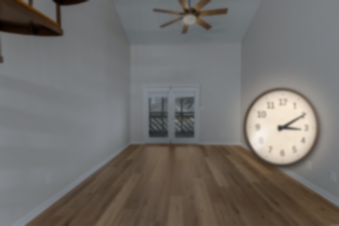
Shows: h=3 m=10
